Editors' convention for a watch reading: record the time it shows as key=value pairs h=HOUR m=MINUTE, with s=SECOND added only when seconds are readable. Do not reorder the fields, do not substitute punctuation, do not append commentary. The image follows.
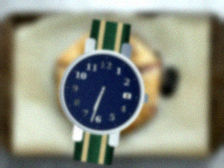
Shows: h=6 m=32
